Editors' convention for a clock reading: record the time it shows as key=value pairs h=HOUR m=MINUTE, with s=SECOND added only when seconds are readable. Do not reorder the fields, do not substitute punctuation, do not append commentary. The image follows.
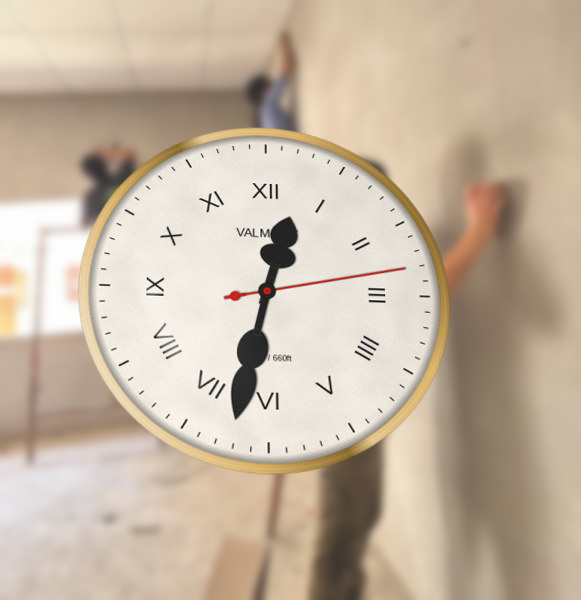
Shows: h=12 m=32 s=13
